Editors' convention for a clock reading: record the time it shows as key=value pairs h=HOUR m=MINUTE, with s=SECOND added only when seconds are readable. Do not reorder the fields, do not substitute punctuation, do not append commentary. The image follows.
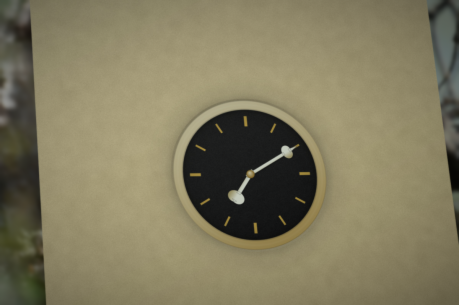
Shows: h=7 m=10
